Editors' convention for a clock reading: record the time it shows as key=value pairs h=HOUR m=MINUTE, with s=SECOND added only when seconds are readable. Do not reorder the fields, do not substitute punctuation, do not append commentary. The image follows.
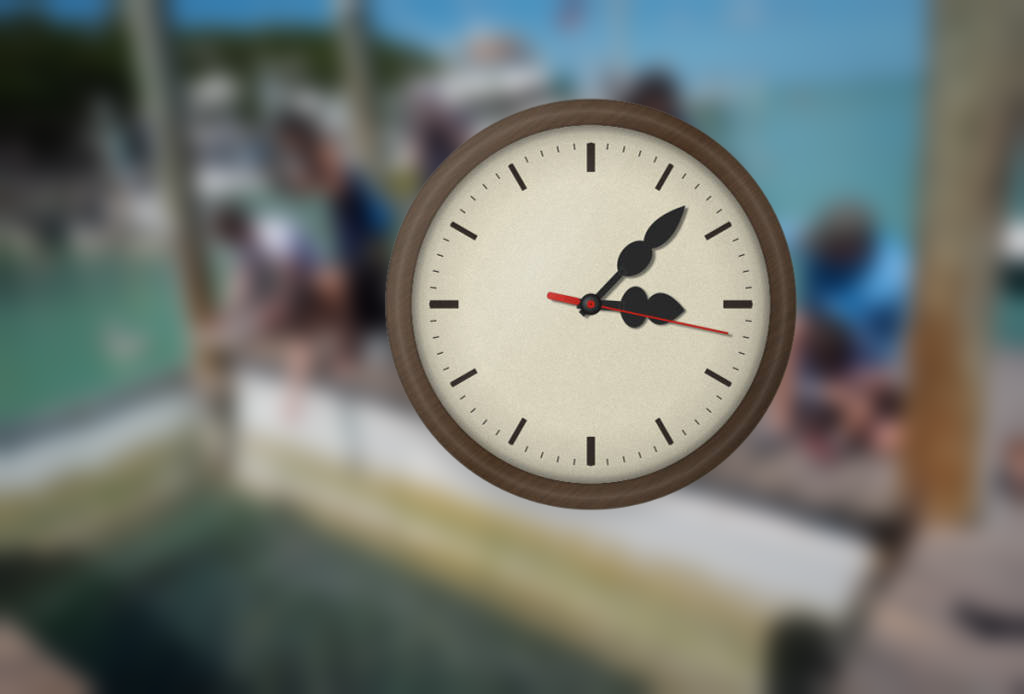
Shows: h=3 m=7 s=17
